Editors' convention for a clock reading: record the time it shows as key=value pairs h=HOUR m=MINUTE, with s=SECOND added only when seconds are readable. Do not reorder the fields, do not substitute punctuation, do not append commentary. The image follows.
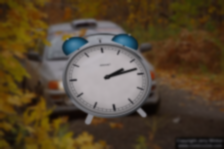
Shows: h=2 m=13
